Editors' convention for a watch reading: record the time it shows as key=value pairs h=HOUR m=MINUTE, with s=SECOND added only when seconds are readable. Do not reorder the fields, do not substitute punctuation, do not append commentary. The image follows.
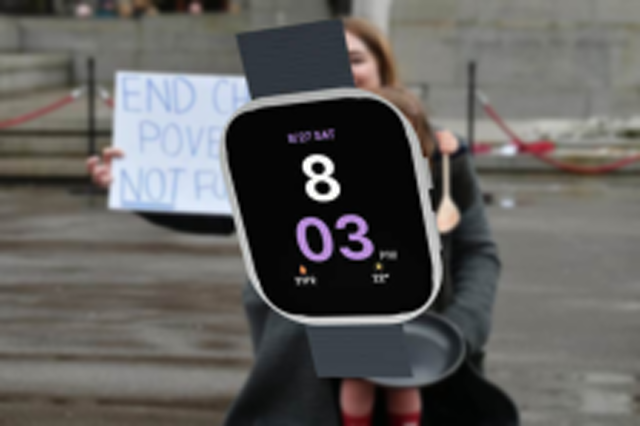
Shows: h=8 m=3
